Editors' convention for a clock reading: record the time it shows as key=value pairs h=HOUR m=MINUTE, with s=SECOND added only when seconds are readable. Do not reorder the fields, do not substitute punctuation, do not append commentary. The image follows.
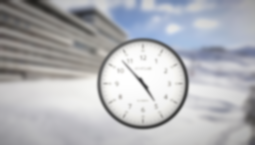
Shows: h=4 m=53
